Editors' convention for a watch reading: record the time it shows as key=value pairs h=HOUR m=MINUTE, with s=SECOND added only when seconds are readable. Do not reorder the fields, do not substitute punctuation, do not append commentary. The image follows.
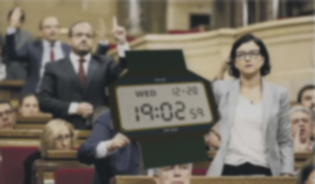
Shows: h=19 m=2
